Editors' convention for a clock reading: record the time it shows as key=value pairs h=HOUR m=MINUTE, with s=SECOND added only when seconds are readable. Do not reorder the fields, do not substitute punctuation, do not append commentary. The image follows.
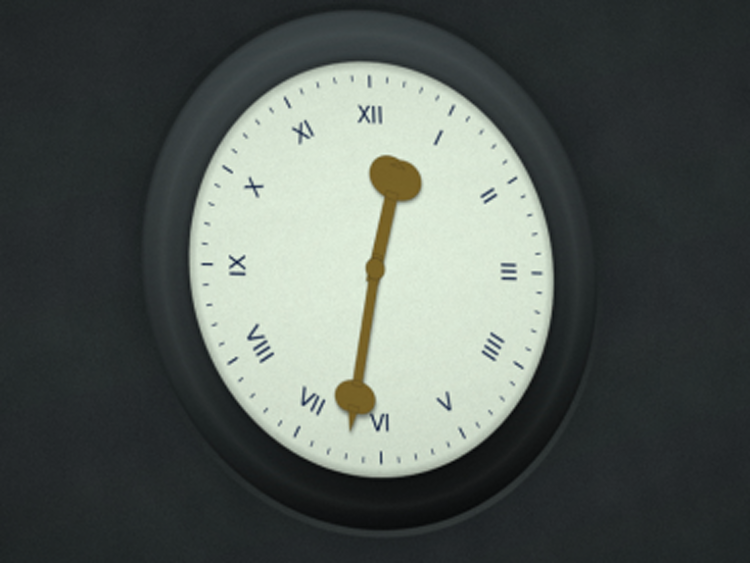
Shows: h=12 m=32
